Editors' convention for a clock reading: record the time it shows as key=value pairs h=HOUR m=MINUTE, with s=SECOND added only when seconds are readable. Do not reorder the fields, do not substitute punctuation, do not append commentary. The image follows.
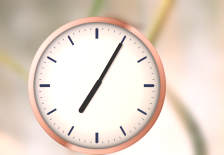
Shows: h=7 m=5
